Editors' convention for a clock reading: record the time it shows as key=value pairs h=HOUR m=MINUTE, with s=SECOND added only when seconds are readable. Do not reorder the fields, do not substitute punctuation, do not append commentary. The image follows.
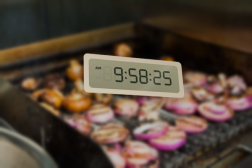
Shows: h=9 m=58 s=25
